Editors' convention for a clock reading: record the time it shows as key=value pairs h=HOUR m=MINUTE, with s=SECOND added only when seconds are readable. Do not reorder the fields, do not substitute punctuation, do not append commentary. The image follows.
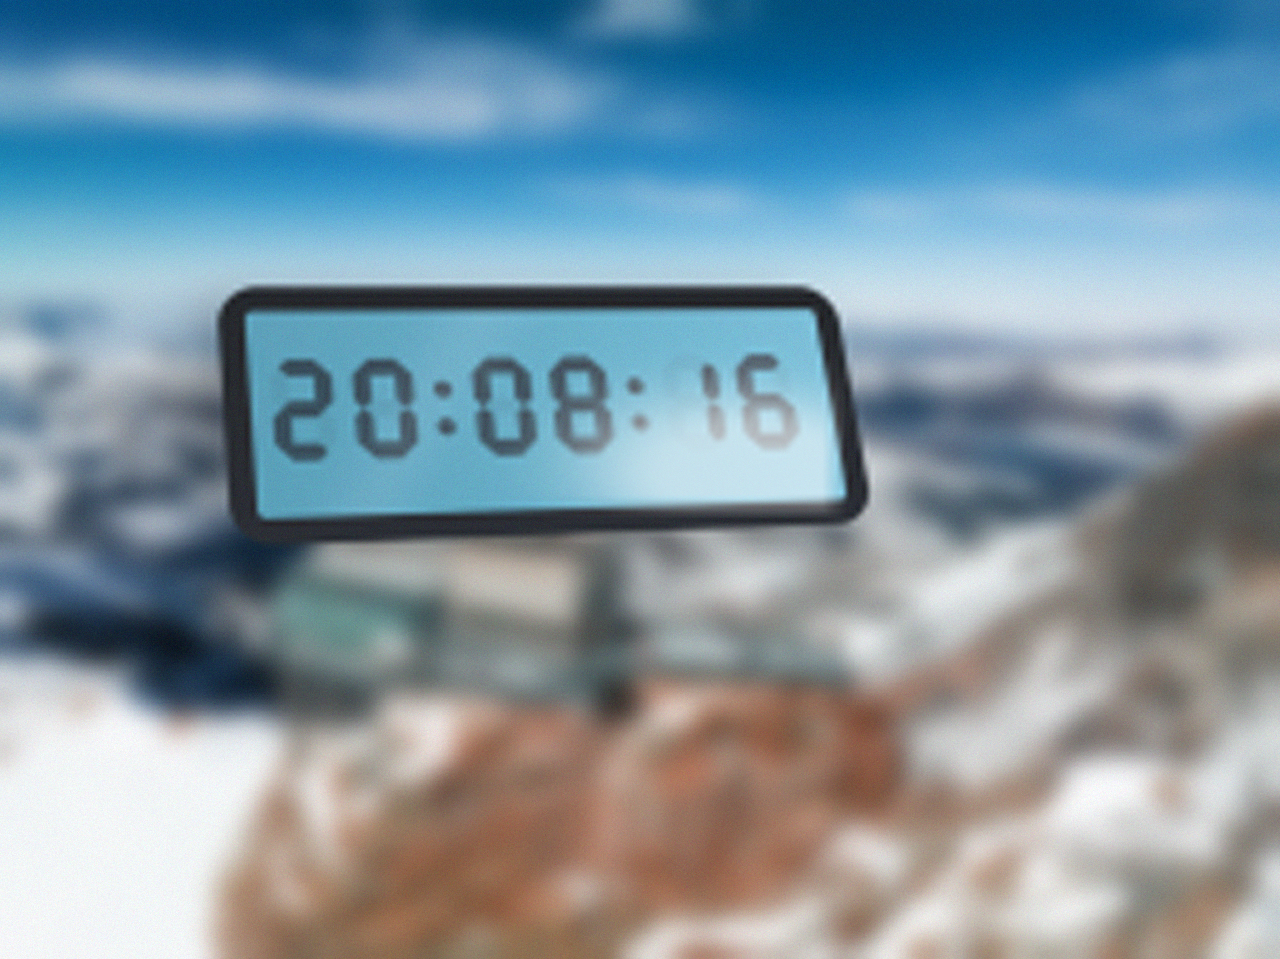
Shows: h=20 m=8 s=16
